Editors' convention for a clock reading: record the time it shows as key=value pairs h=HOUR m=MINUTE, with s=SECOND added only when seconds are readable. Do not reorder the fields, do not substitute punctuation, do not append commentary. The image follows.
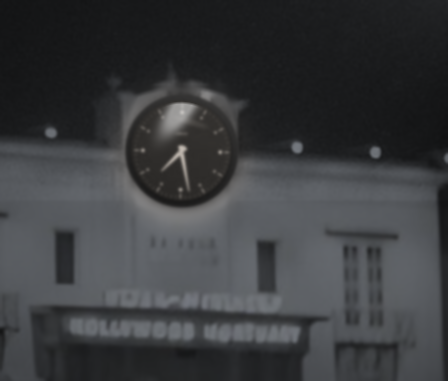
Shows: h=7 m=28
